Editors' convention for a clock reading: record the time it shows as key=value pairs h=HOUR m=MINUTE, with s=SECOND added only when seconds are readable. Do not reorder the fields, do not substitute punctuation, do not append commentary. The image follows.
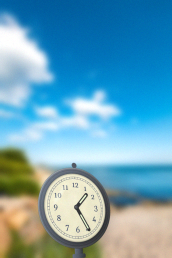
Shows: h=1 m=25
